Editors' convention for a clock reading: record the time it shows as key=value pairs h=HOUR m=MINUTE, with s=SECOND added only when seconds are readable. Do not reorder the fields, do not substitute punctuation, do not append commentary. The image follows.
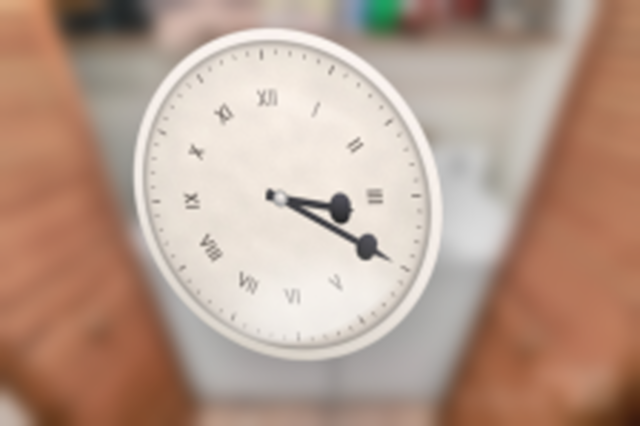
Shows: h=3 m=20
